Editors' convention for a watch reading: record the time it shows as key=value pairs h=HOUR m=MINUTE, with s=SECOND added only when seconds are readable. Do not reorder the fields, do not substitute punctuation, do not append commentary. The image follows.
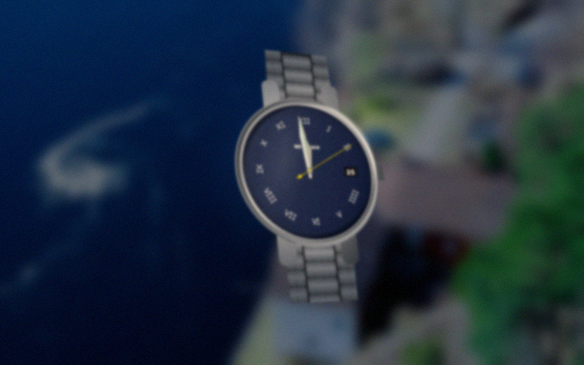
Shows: h=11 m=59 s=10
